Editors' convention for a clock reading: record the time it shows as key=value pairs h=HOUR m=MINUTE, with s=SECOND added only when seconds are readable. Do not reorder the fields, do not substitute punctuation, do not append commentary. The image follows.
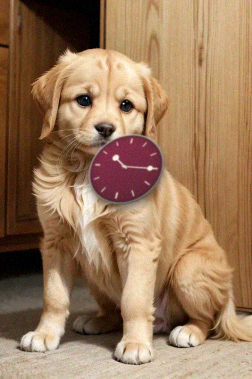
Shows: h=10 m=15
